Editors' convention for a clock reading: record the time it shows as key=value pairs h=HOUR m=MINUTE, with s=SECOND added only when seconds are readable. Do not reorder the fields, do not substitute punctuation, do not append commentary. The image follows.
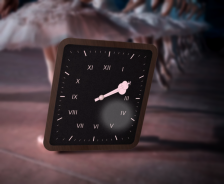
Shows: h=2 m=10
